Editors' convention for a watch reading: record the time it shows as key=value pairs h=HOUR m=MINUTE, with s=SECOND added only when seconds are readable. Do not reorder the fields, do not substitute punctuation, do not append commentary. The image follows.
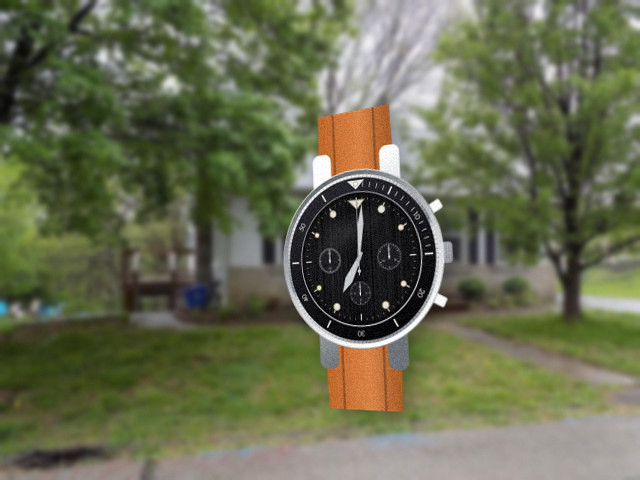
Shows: h=7 m=1
